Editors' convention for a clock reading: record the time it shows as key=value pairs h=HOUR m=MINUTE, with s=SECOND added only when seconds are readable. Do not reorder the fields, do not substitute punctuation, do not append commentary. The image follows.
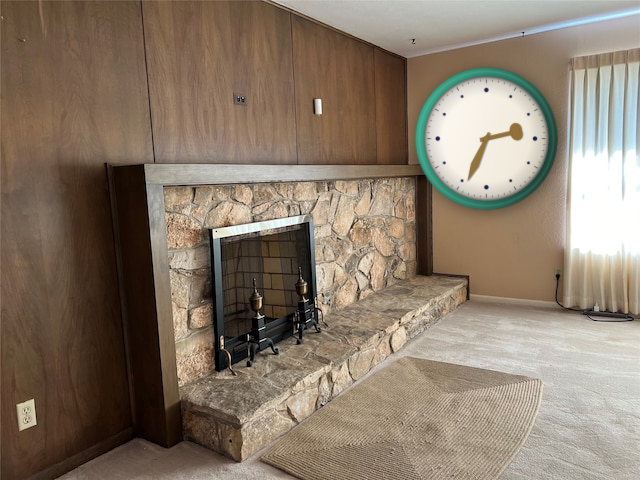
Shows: h=2 m=34
